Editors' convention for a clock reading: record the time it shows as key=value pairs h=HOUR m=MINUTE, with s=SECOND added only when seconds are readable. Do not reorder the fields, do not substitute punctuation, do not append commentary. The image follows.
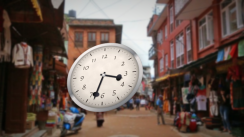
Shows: h=3 m=33
